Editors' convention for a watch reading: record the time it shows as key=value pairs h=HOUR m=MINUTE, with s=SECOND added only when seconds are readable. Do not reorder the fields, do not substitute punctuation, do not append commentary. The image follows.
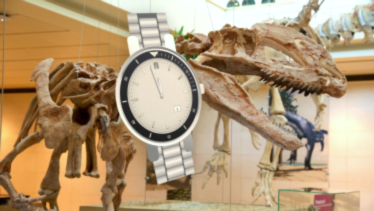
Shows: h=11 m=58
